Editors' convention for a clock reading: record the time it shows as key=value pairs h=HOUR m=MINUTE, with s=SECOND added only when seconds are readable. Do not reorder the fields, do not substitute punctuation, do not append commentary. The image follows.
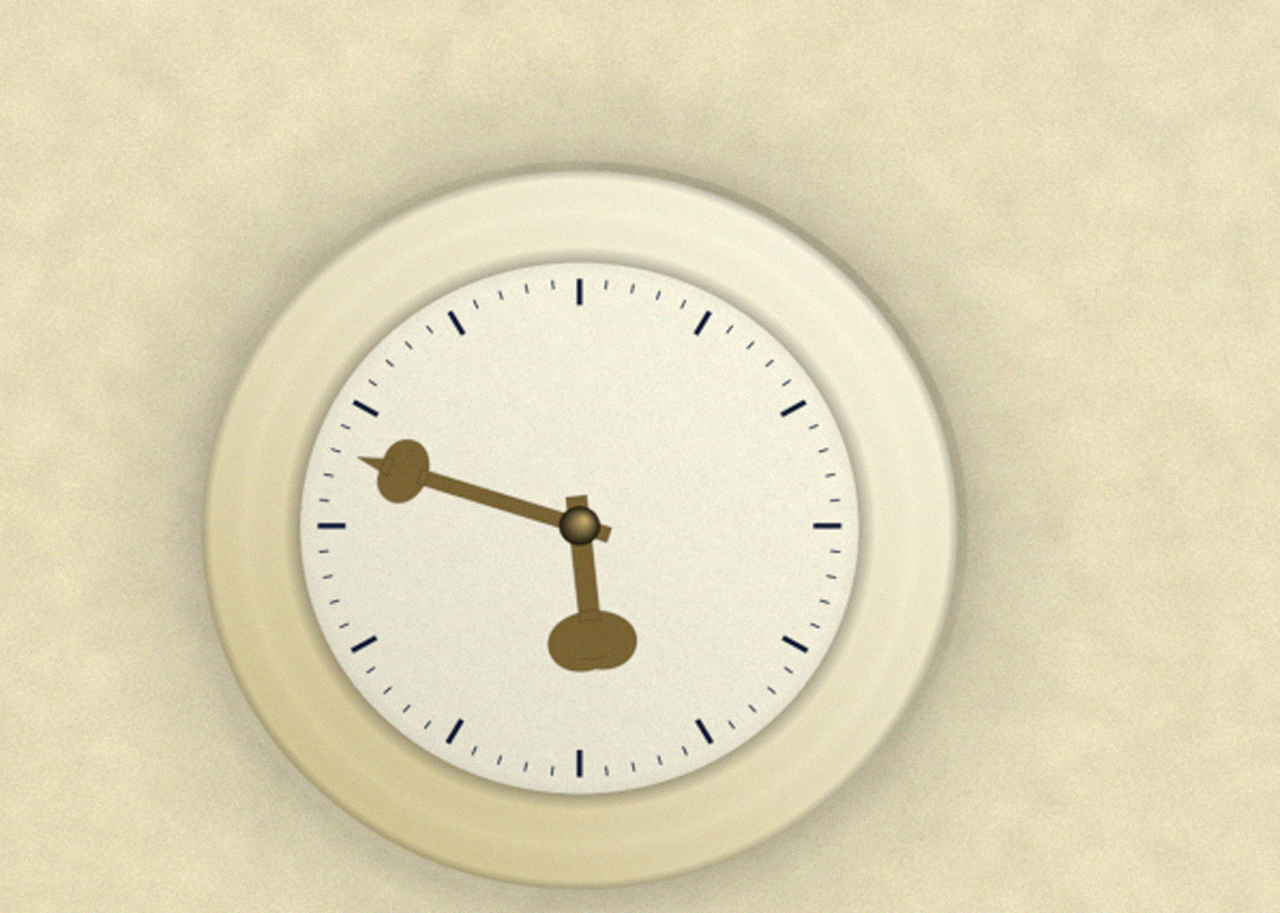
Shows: h=5 m=48
